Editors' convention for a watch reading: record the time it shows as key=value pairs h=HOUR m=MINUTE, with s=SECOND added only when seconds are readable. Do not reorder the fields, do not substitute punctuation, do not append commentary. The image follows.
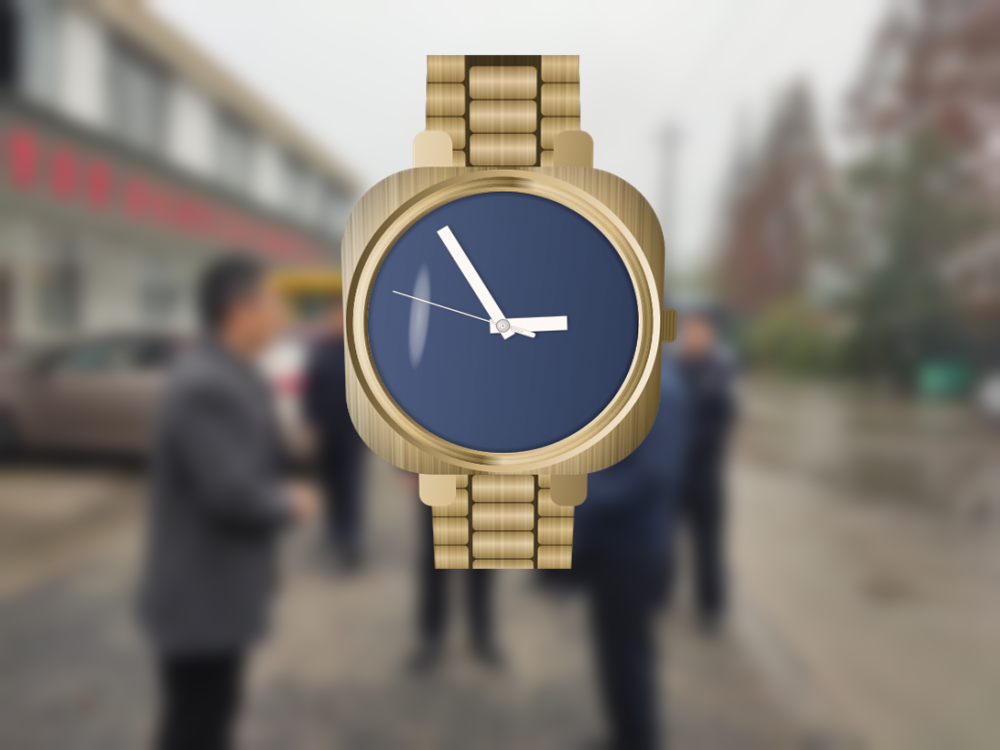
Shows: h=2 m=54 s=48
